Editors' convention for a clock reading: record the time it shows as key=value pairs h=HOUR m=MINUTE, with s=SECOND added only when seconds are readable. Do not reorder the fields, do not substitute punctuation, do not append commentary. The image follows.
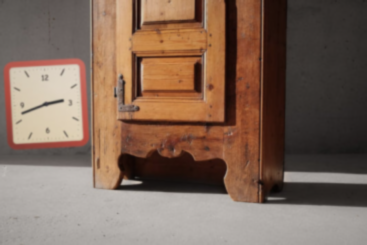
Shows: h=2 m=42
